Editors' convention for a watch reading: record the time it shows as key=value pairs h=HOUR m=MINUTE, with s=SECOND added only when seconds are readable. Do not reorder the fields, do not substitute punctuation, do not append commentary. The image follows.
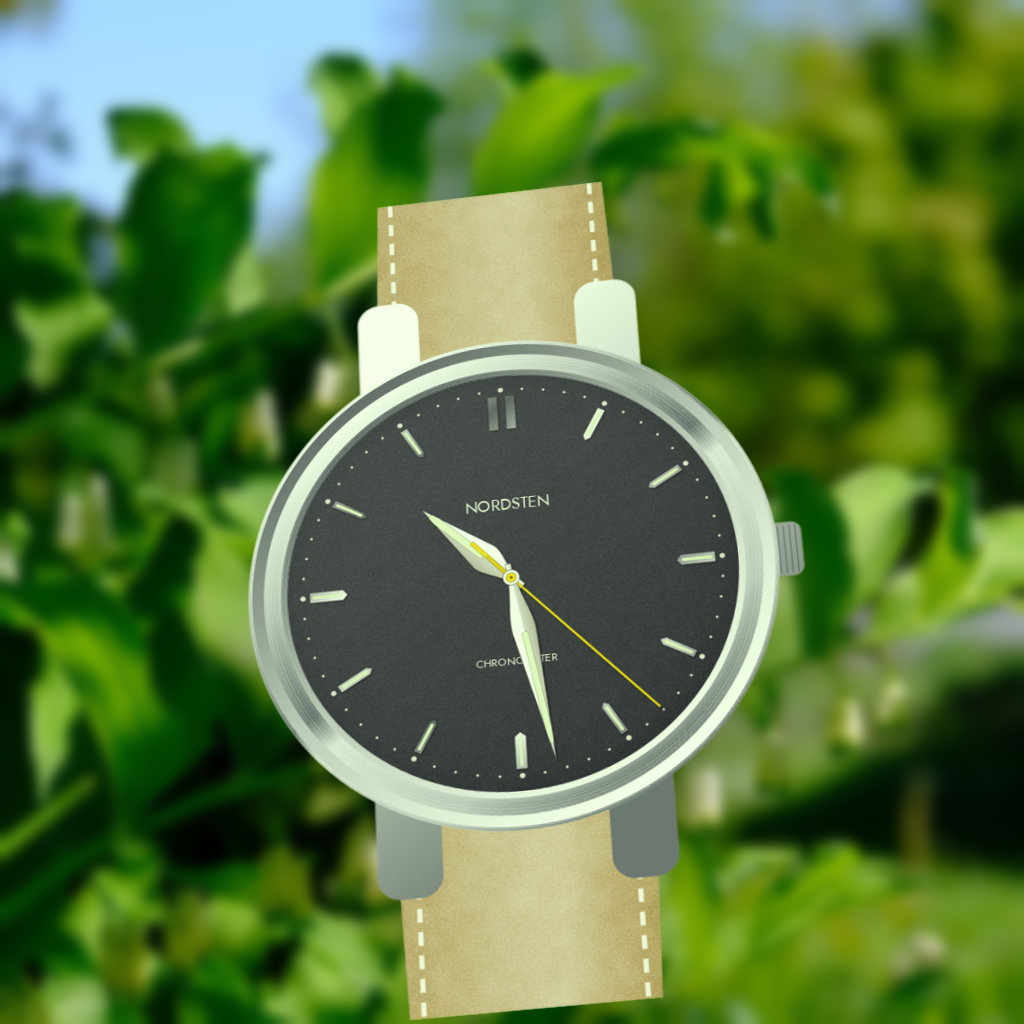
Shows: h=10 m=28 s=23
